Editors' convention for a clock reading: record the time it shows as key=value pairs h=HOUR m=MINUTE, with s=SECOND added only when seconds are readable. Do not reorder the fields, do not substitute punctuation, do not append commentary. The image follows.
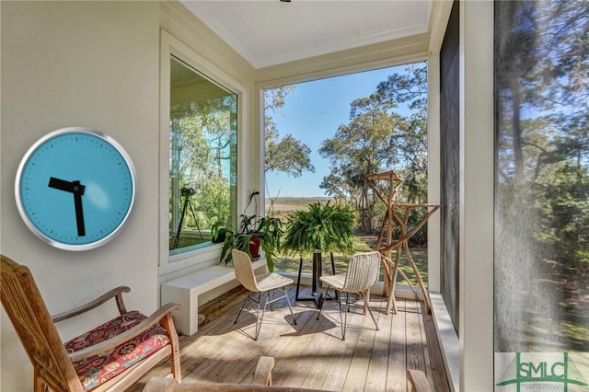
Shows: h=9 m=29
